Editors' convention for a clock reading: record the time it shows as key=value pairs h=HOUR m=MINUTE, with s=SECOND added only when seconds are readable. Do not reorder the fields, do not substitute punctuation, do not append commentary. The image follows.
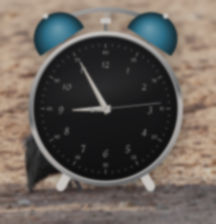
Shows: h=8 m=55 s=14
